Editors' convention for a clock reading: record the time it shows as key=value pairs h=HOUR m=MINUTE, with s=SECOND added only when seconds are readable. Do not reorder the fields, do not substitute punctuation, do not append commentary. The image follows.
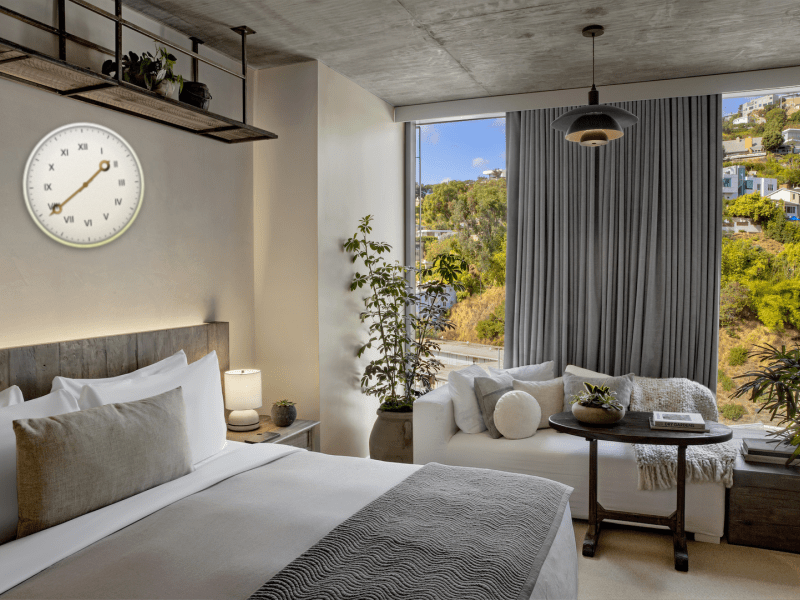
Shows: h=1 m=39
